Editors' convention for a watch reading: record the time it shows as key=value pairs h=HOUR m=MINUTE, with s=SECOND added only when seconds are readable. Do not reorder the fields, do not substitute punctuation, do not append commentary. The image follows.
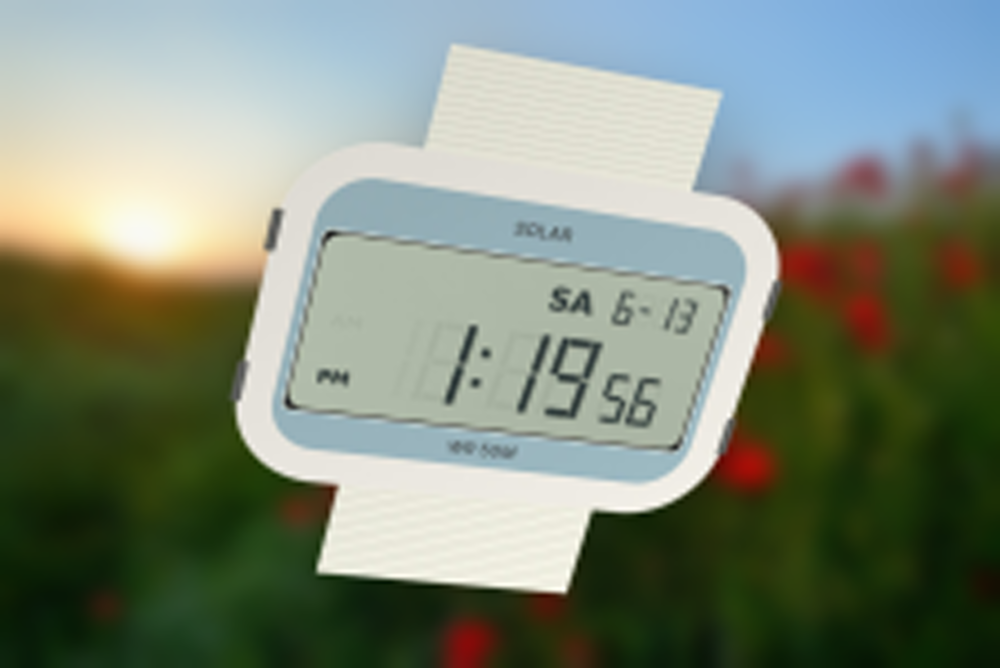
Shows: h=1 m=19 s=56
